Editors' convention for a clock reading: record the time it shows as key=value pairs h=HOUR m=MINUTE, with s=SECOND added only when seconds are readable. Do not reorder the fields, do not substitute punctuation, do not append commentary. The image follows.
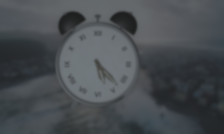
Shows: h=5 m=23
